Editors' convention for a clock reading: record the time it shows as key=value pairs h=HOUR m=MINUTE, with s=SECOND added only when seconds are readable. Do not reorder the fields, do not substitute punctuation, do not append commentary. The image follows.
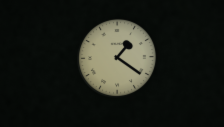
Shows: h=1 m=21
